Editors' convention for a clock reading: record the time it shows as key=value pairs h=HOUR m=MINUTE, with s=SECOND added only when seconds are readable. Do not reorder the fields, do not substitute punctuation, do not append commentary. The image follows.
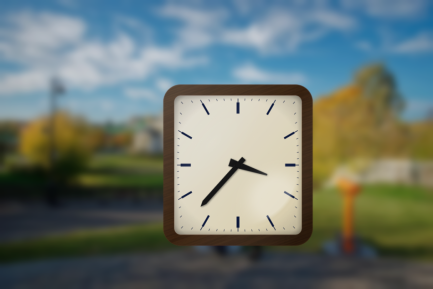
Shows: h=3 m=37
